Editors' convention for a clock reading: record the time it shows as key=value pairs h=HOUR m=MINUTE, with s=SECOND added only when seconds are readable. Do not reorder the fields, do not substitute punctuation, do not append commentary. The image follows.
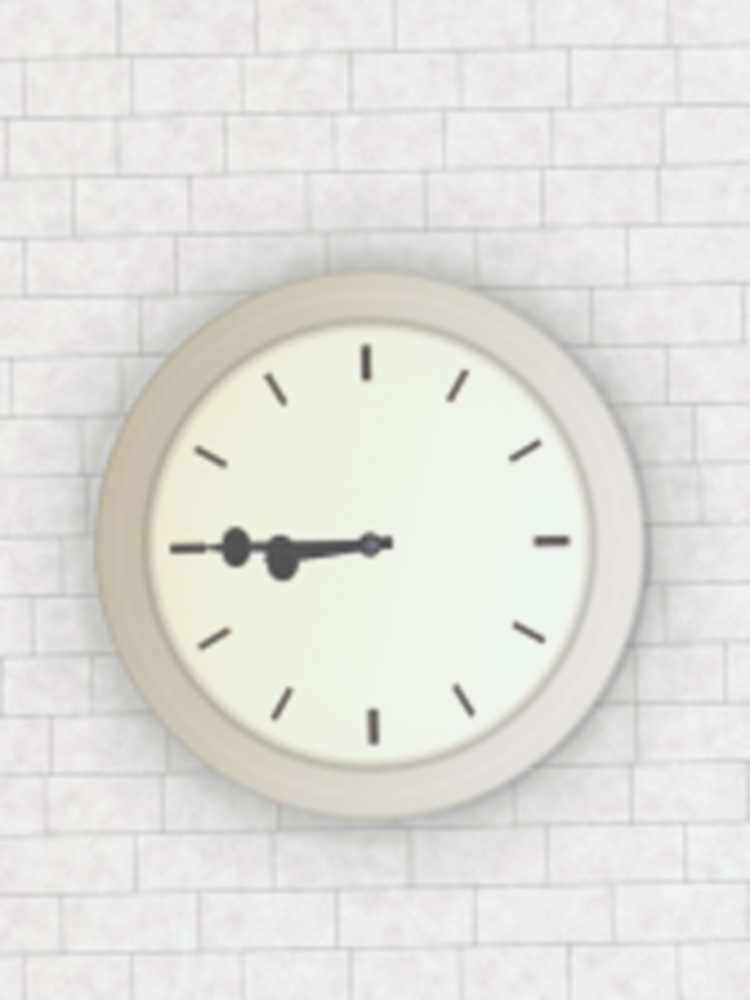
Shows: h=8 m=45
